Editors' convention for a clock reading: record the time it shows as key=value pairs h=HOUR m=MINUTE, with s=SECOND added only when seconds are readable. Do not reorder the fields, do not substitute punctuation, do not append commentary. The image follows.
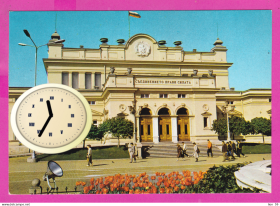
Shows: h=11 m=34
